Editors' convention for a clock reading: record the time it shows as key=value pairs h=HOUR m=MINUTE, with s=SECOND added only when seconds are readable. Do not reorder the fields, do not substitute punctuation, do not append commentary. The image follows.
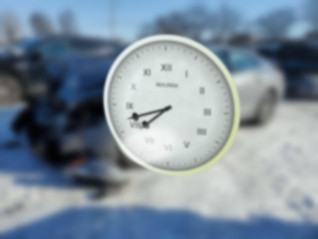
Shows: h=7 m=42
